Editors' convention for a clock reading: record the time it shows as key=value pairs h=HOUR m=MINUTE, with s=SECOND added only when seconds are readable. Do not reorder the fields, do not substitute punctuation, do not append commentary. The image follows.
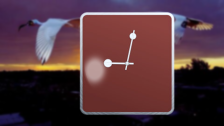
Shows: h=9 m=2
